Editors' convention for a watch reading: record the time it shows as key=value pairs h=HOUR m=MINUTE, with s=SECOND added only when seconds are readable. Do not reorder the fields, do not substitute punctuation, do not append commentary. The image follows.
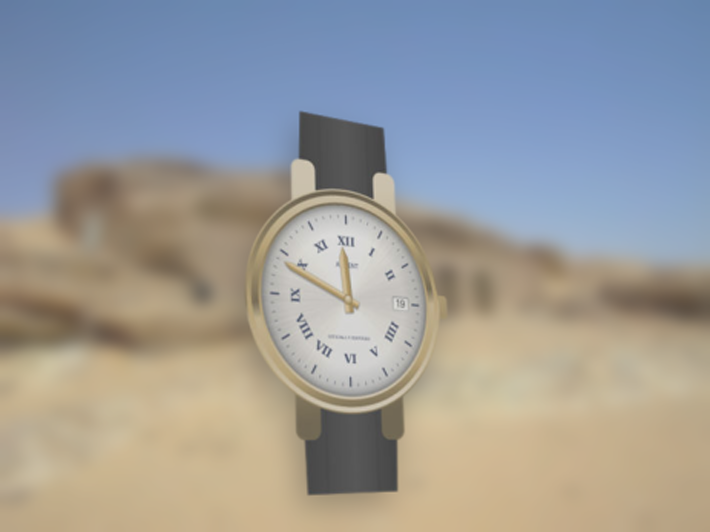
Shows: h=11 m=49
